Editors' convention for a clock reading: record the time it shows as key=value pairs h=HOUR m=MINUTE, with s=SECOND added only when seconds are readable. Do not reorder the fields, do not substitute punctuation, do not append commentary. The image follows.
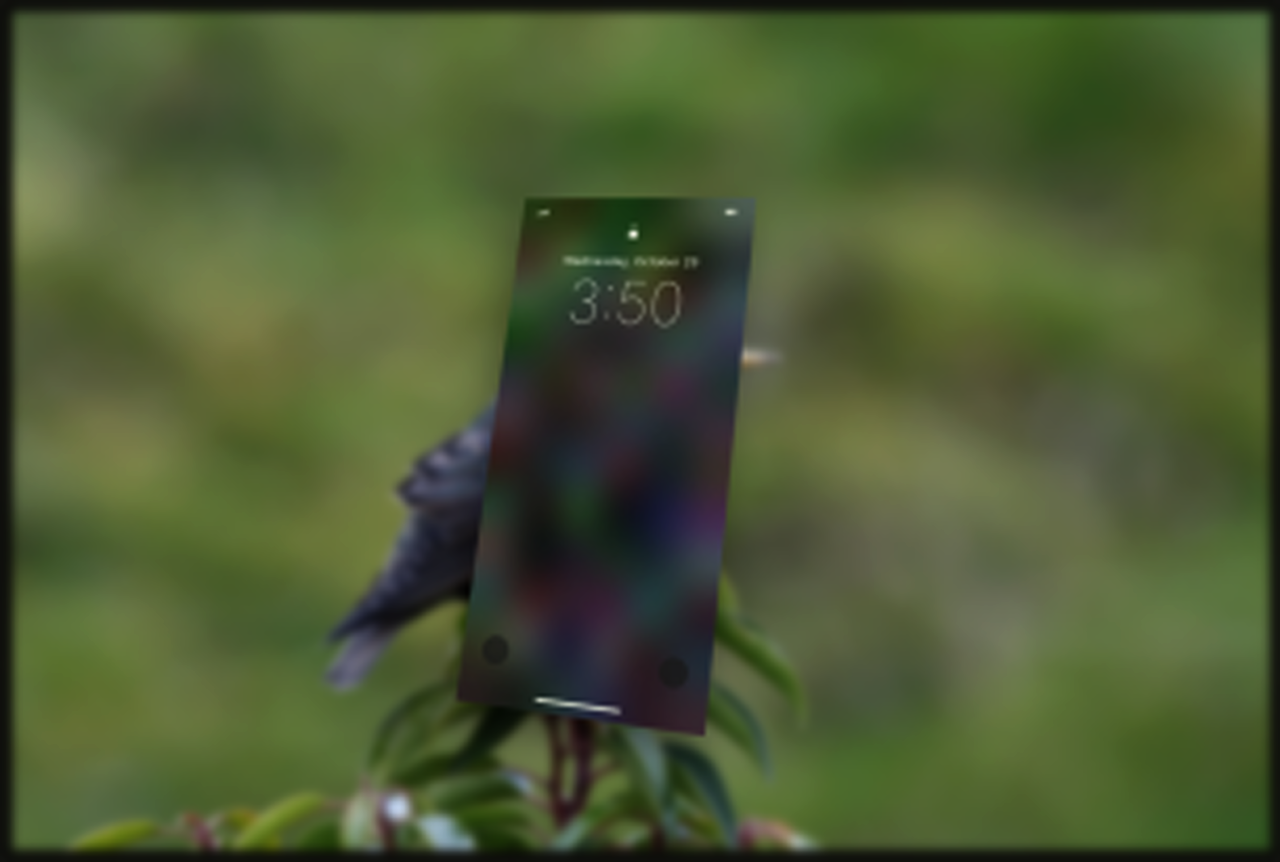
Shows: h=3 m=50
